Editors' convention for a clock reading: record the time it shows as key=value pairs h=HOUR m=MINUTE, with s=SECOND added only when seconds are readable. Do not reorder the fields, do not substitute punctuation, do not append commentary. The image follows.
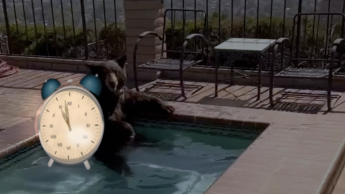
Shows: h=10 m=58
